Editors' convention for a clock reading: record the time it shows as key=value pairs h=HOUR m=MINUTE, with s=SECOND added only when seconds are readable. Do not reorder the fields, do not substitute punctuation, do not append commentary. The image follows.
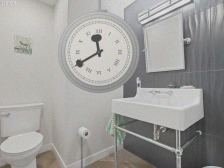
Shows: h=11 m=40
